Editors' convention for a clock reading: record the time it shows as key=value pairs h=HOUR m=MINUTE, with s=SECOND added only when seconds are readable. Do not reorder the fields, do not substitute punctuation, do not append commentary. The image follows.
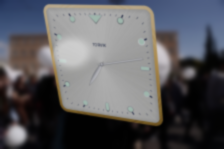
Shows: h=7 m=13
